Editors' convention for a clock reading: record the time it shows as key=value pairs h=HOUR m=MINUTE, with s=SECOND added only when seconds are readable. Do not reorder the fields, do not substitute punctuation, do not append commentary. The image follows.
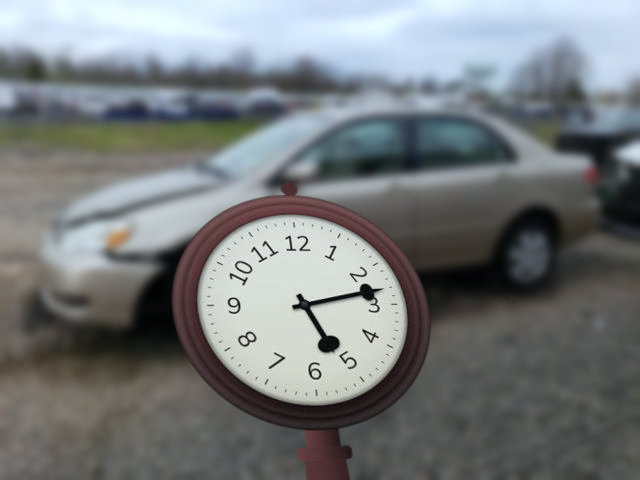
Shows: h=5 m=13
